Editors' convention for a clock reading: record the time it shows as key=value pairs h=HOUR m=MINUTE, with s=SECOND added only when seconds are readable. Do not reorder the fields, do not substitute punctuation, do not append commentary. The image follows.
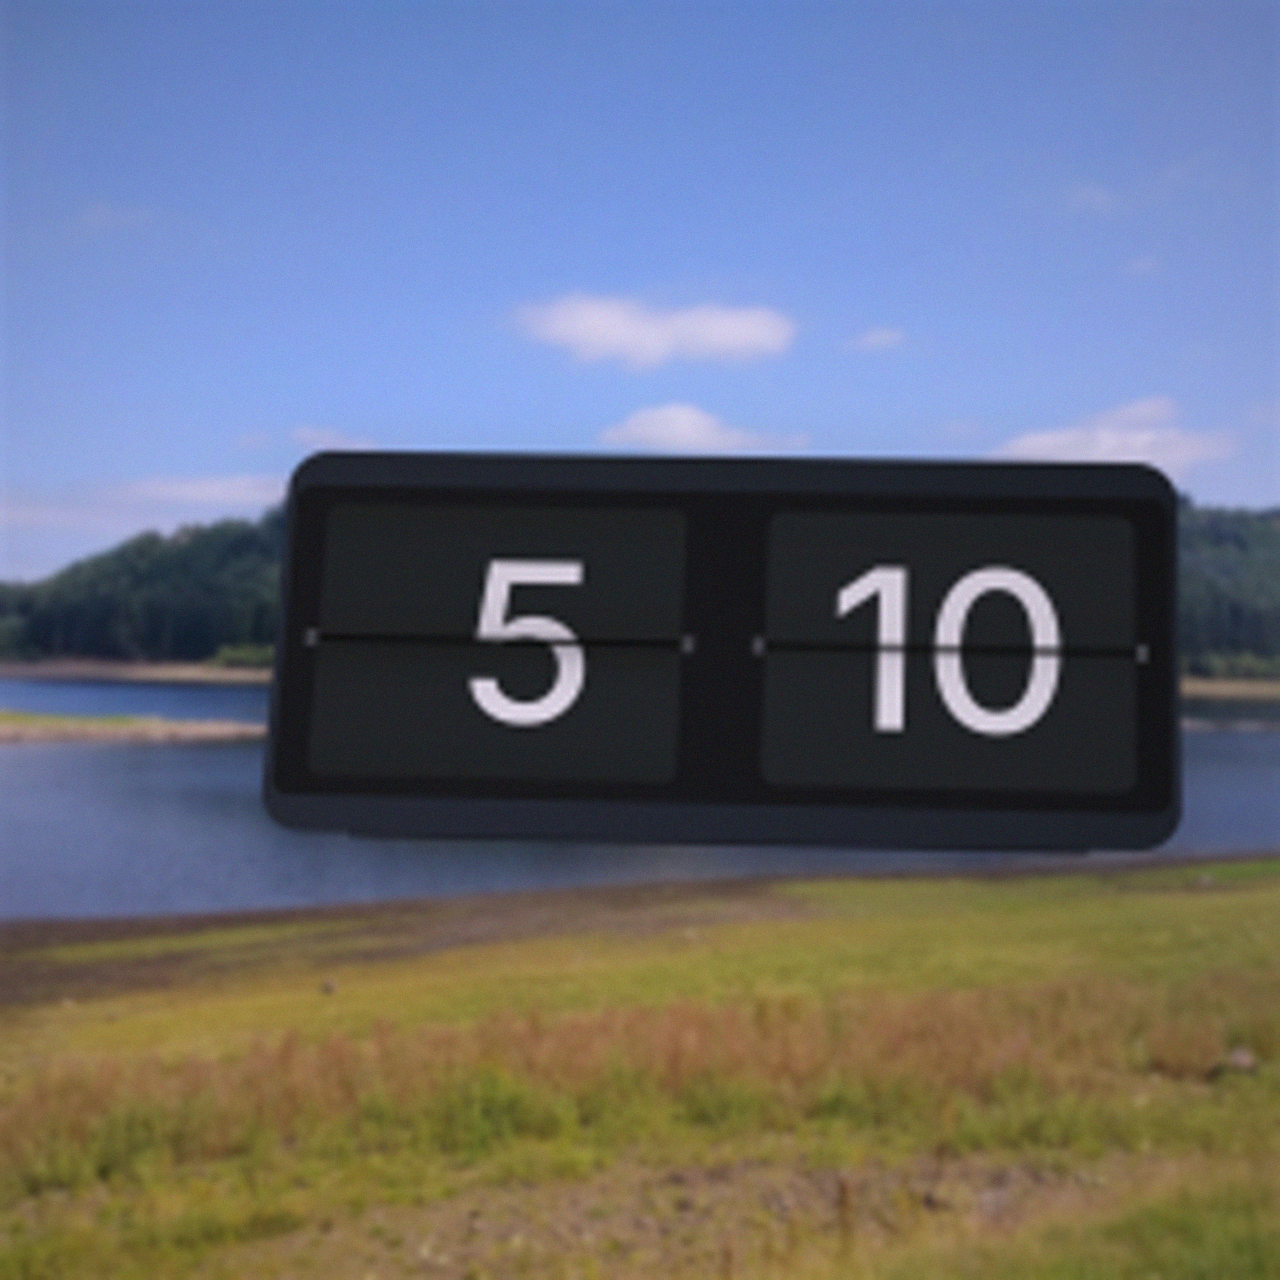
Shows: h=5 m=10
